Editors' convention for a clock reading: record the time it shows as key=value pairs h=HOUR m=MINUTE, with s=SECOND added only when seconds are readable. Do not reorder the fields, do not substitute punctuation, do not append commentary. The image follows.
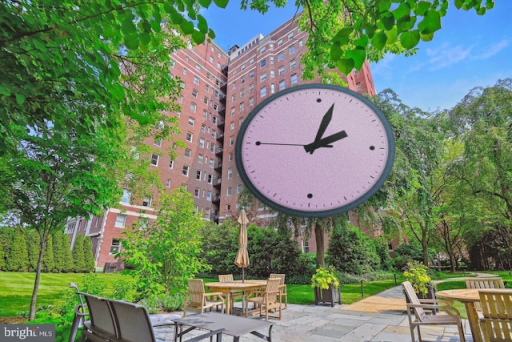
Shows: h=2 m=2 s=45
